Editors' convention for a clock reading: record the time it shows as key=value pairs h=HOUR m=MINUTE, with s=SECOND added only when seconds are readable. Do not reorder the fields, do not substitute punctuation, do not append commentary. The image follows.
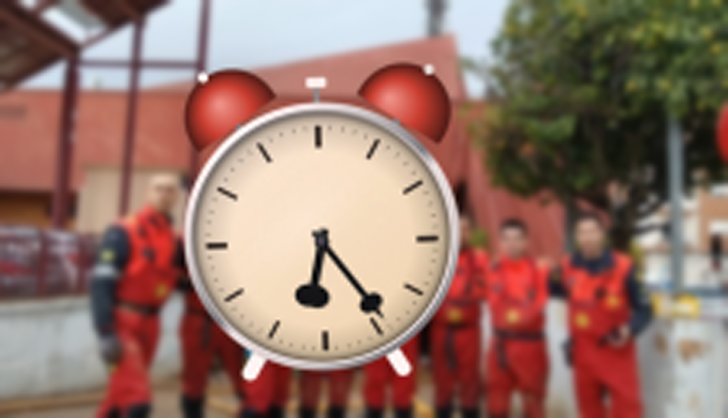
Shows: h=6 m=24
